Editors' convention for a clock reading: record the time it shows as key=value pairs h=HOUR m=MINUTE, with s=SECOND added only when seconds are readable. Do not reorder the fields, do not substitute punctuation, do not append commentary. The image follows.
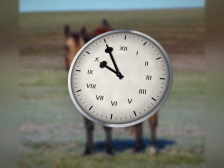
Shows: h=9 m=55
